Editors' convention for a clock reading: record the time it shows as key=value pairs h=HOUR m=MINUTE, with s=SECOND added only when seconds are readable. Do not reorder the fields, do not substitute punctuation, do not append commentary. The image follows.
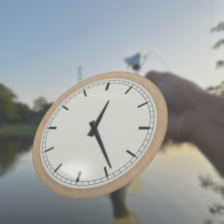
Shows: h=12 m=24
